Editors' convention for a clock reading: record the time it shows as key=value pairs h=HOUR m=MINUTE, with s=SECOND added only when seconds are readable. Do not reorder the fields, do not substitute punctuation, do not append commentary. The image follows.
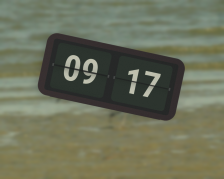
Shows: h=9 m=17
